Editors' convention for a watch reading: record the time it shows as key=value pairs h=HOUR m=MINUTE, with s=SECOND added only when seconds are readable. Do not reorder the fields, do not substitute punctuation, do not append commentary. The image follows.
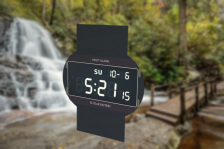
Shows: h=5 m=21 s=15
